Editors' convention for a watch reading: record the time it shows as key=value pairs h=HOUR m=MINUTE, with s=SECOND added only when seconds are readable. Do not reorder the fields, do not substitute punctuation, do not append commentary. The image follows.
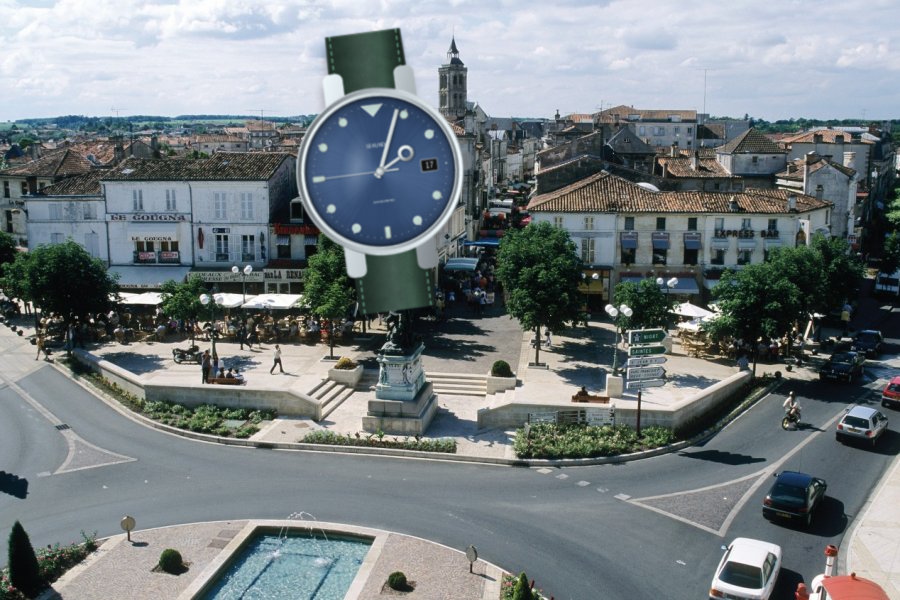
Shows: h=2 m=3 s=45
